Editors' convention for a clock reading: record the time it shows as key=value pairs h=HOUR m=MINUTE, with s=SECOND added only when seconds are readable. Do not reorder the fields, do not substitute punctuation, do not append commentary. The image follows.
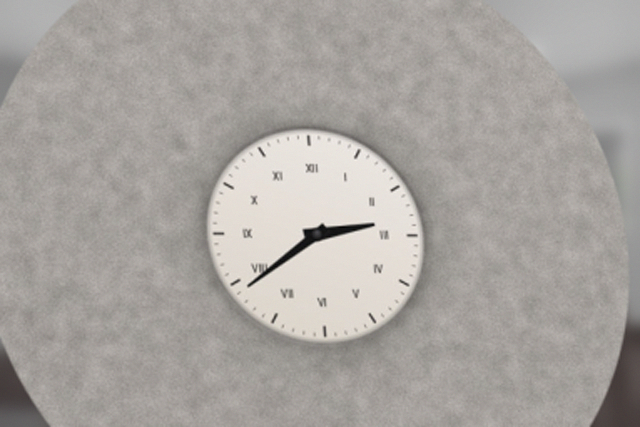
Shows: h=2 m=39
